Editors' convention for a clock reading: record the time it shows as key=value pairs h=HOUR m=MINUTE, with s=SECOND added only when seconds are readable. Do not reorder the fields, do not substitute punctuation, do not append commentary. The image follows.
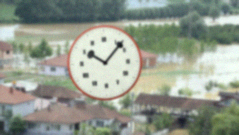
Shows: h=10 m=7
